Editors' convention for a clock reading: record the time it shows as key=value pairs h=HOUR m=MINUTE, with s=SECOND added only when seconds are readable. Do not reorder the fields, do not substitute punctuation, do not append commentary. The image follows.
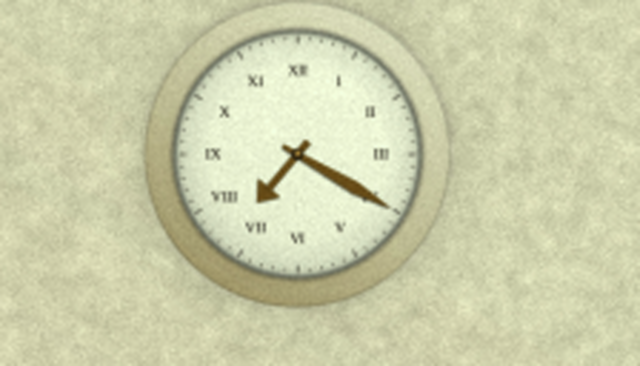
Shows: h=7 m=20
